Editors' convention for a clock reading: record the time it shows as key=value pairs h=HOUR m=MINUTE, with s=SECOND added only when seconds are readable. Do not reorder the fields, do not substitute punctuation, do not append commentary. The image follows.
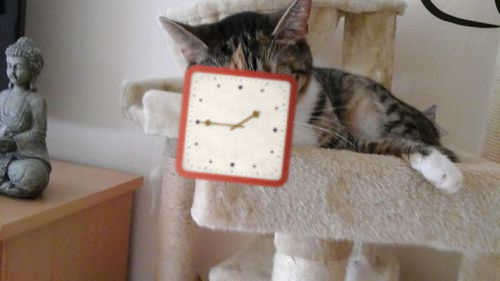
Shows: h=1 m=45
